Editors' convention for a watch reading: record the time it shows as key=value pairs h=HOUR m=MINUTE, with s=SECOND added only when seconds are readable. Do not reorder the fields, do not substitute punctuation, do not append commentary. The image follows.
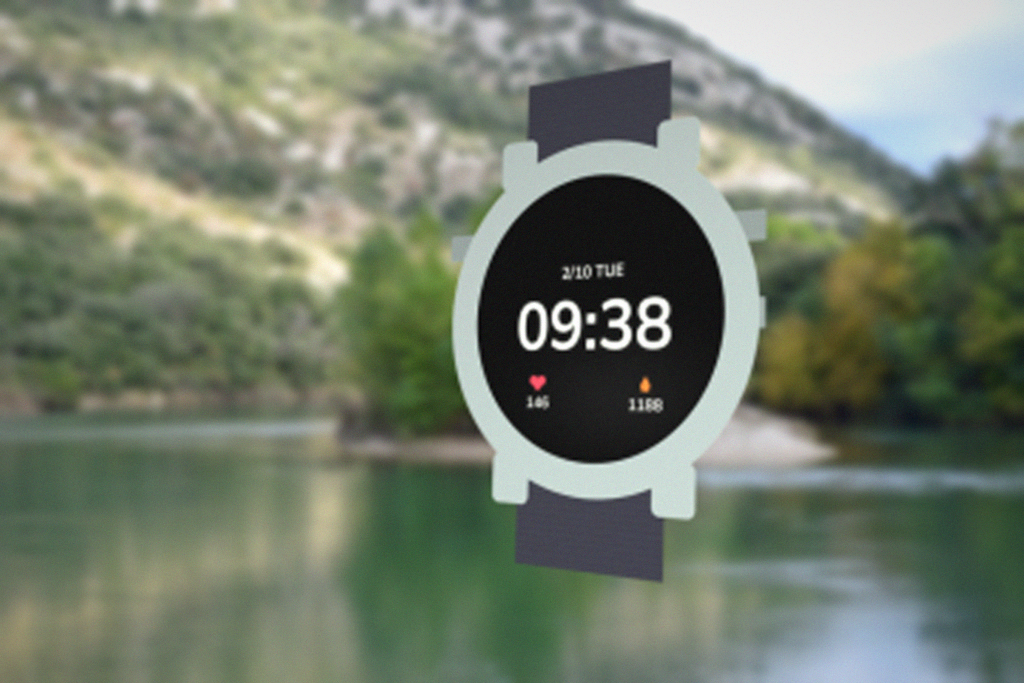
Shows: h=9 m=38
